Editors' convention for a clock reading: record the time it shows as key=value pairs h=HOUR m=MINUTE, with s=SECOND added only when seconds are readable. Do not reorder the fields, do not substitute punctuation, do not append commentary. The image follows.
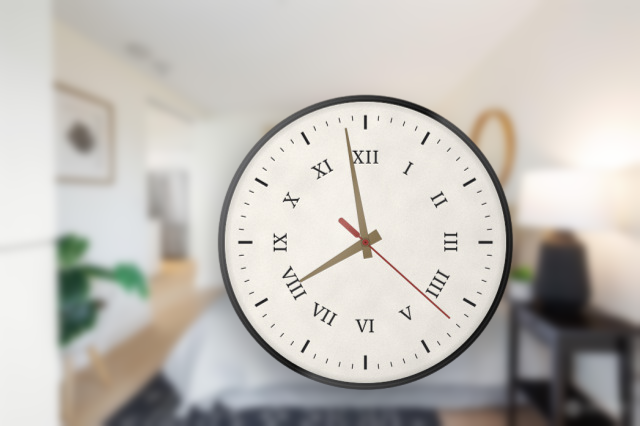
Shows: h=7 m=58 s=22
